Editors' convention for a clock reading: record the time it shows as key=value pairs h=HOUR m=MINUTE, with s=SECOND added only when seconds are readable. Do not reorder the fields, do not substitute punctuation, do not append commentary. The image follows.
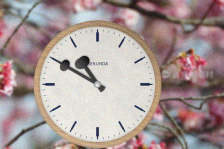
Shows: h=10 m=50
